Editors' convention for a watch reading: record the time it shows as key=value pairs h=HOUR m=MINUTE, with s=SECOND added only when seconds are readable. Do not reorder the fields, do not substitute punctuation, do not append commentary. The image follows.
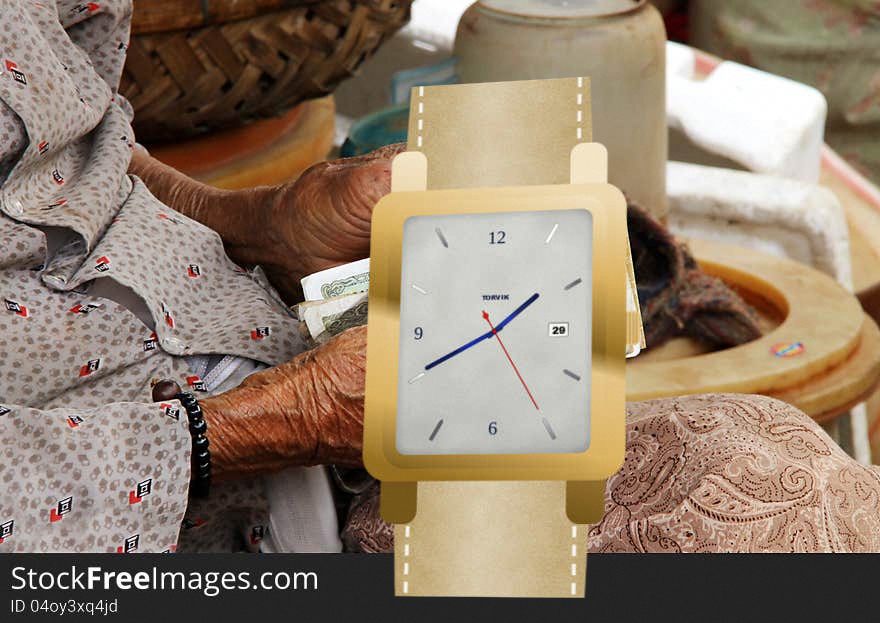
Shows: h=1 m=40 s=25
